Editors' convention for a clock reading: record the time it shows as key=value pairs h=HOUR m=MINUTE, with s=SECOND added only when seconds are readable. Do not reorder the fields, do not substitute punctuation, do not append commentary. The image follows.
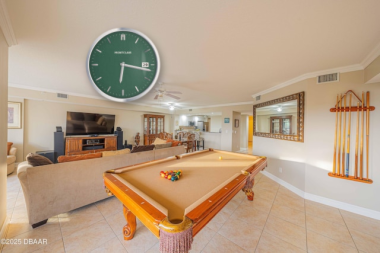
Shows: h=6 m=17
